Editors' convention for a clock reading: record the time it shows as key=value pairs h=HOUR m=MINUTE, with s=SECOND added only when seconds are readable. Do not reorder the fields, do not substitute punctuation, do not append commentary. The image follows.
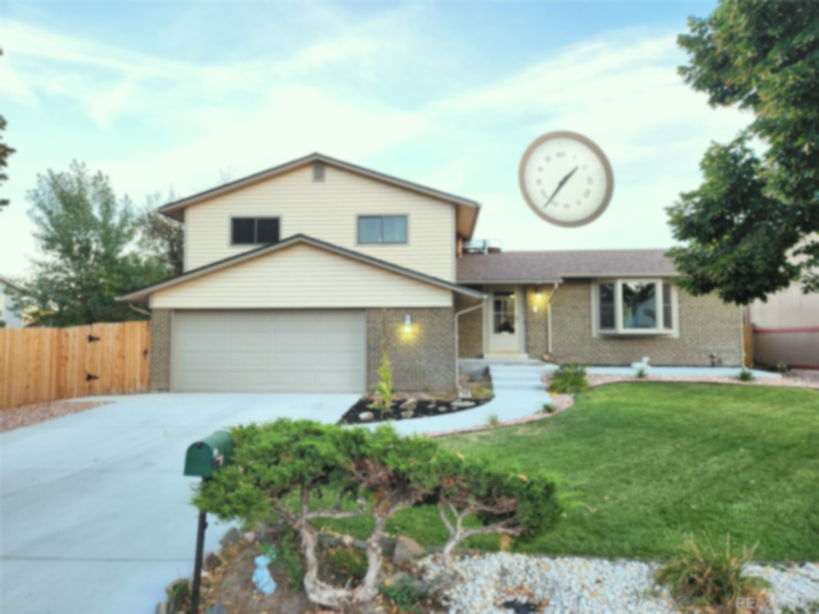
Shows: h=1 m=37
